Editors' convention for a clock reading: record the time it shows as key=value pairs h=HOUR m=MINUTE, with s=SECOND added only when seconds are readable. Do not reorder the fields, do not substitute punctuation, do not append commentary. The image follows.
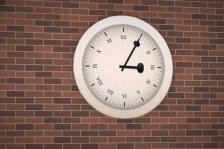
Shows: h=3 m=5
